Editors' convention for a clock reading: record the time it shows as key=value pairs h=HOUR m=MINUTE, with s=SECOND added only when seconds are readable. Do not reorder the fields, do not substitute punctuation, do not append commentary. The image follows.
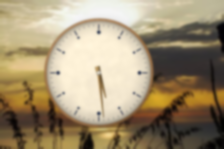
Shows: h=5 m=29
